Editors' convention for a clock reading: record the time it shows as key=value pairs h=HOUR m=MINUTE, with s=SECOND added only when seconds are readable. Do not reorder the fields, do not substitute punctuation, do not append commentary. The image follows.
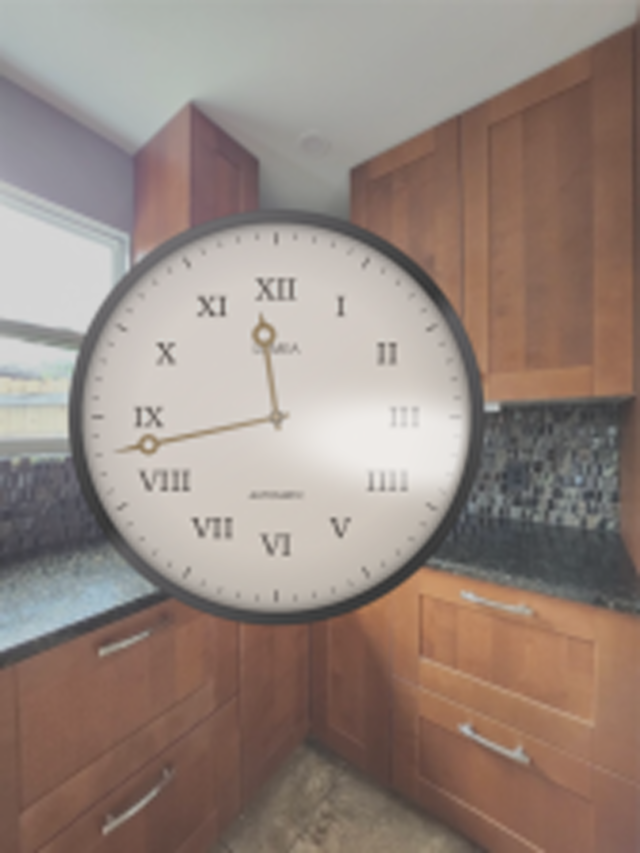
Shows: h=11 m=43
